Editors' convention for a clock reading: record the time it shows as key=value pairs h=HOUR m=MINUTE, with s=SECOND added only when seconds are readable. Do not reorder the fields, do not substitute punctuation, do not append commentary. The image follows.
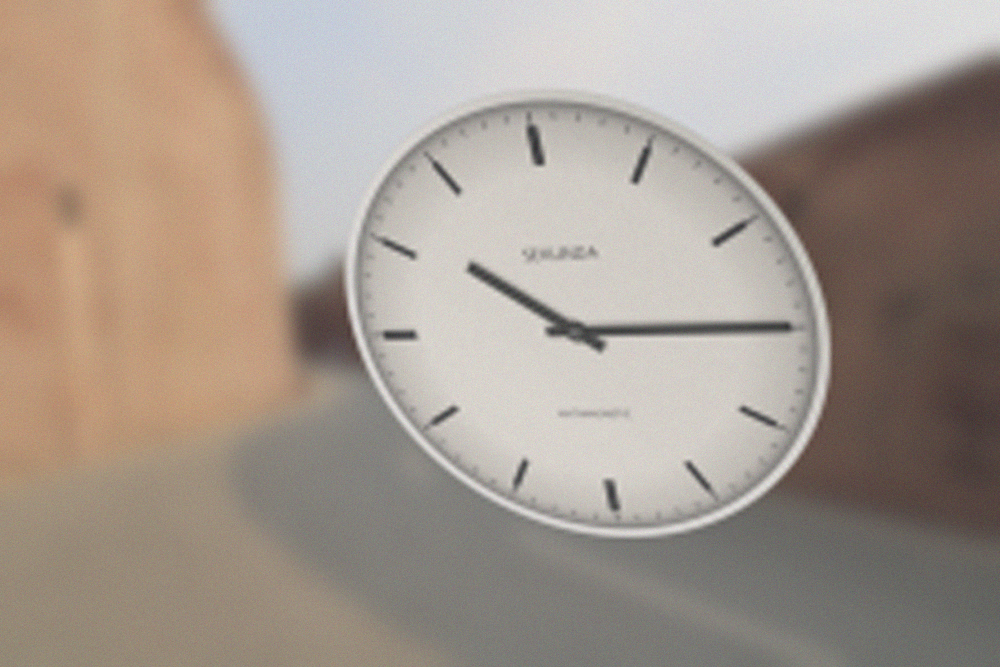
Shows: h=10 m=15
